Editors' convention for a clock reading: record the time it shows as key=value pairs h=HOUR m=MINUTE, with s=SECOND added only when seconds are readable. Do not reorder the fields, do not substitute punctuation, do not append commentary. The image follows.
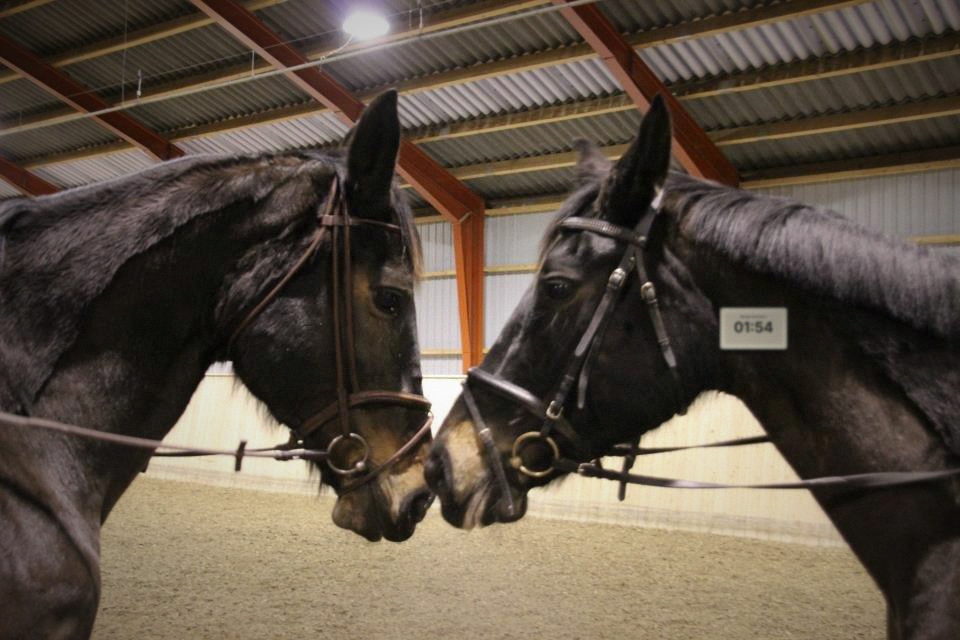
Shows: h=1 m=54
